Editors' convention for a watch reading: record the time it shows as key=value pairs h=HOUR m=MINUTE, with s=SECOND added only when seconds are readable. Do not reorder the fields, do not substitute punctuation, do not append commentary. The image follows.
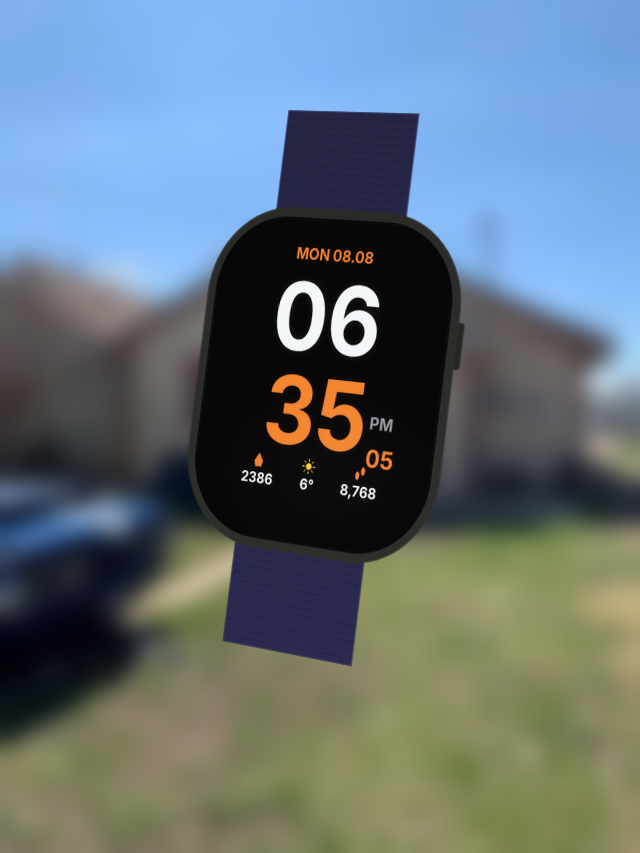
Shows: h=6 m=35 s=5
